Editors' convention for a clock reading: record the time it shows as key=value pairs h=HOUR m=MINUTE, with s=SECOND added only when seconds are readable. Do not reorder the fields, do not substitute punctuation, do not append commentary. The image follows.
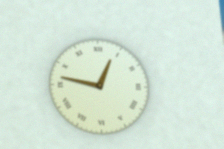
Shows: h=12 m=47
